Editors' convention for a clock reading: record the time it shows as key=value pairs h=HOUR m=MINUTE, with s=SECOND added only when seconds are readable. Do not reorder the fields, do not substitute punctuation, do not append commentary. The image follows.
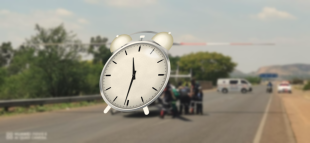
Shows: h=11 m=31
